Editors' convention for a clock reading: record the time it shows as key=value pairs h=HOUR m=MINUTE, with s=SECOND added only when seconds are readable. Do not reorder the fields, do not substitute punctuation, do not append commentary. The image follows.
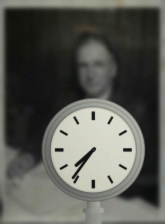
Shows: h=7 m=36
